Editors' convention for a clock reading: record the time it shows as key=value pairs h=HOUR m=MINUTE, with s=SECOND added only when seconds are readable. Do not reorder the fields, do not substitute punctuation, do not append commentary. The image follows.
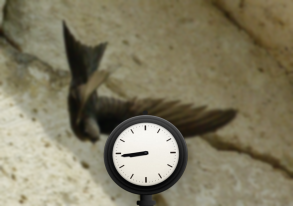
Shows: h=8 m=44
